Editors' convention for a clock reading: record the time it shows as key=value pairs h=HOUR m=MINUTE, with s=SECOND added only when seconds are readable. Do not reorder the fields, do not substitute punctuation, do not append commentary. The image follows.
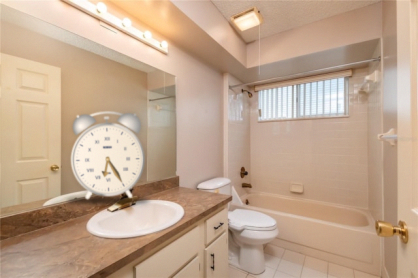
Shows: h=6 m=25
